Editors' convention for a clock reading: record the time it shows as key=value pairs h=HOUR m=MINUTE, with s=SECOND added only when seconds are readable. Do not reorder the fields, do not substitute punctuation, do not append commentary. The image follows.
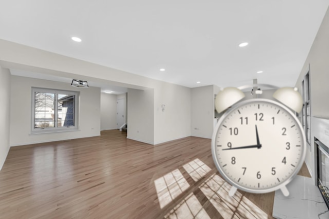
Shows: h=11 m=44
